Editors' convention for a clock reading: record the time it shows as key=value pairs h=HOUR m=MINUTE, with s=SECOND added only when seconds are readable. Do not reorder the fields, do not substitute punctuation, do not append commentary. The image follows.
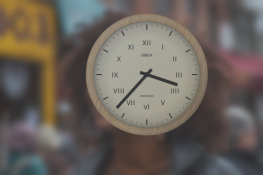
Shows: h=3 m=37
